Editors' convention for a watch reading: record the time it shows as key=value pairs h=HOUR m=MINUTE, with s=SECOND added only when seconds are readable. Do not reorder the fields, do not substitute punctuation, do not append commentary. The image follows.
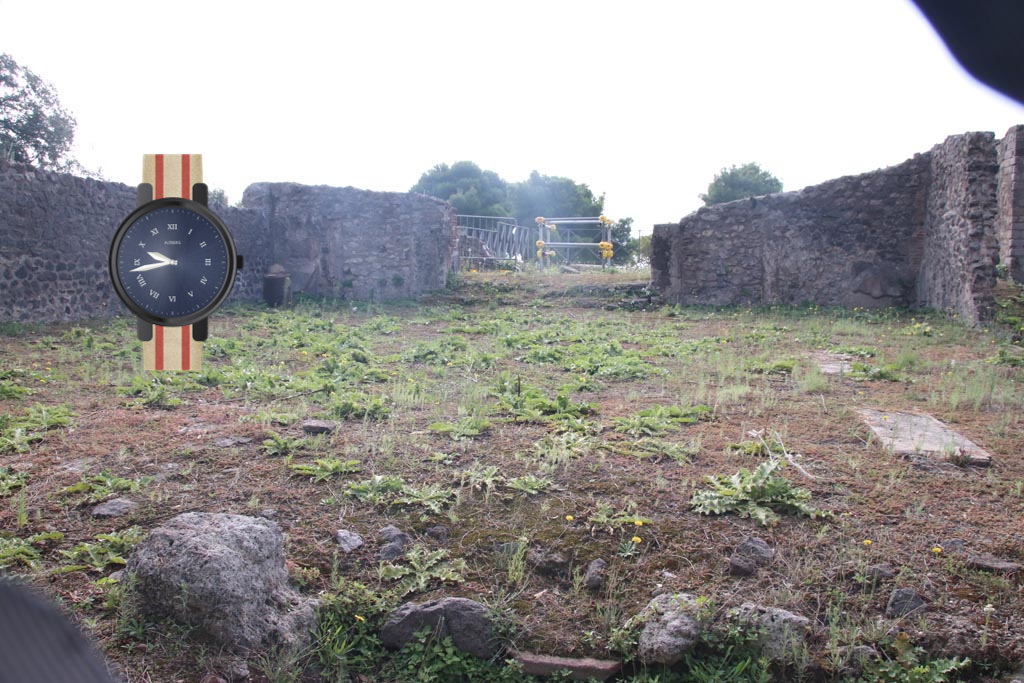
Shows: h=9 m=43
